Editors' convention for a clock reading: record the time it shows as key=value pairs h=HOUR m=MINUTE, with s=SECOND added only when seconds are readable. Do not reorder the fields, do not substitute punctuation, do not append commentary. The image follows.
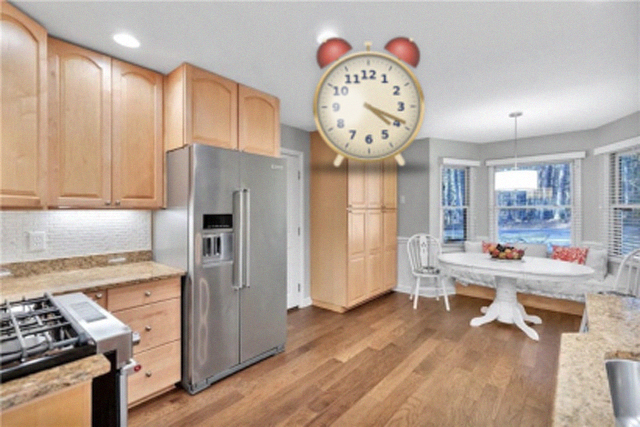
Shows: h=4 m=19
